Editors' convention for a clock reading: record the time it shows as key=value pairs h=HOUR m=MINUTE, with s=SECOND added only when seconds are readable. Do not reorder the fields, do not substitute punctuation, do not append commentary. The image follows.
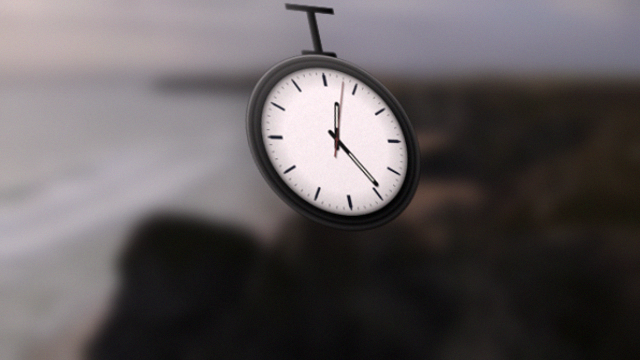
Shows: h=12 m=24 s=3
